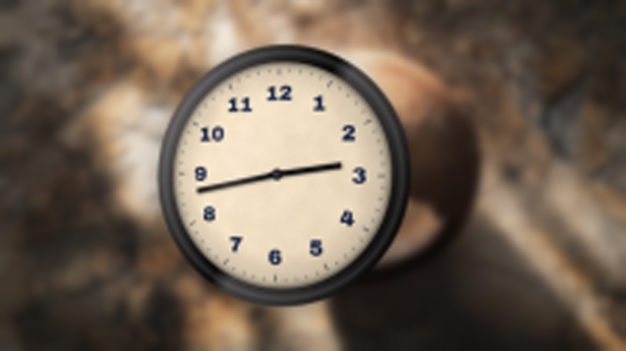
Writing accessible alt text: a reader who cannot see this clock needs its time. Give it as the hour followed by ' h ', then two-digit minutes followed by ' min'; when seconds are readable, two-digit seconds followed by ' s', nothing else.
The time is 2 h 43 min
